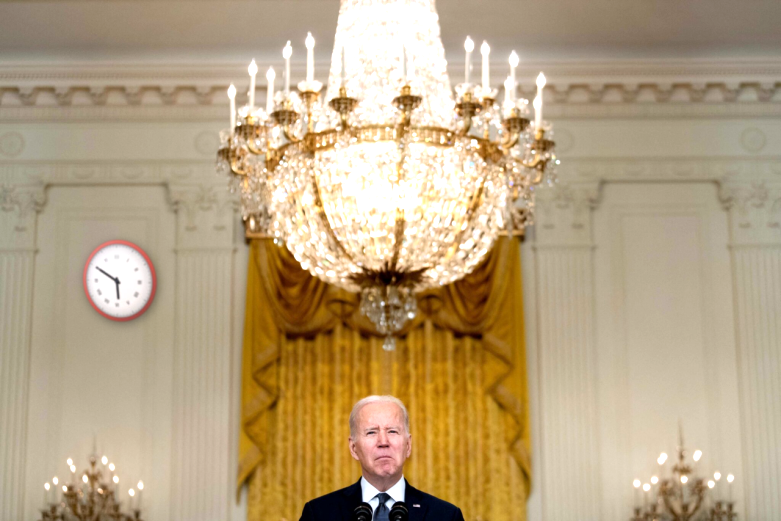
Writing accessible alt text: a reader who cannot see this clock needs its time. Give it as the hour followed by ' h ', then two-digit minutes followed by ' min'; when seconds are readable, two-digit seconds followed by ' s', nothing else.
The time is 5 h 50 min
